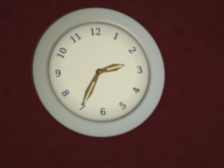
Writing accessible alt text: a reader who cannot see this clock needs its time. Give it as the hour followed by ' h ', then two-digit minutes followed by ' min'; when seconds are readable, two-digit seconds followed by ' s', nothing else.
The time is 2 h 35 min
